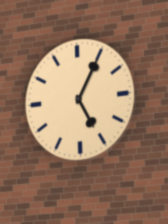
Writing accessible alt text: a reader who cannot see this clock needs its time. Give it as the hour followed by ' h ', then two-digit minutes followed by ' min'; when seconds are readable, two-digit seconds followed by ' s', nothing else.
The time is 5 h 05 min
